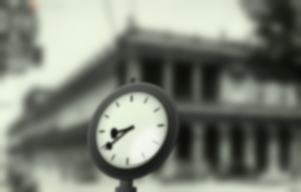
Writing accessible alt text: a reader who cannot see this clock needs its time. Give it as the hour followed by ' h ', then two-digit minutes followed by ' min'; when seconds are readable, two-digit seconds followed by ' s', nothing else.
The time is 8 h 39 min
